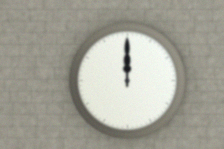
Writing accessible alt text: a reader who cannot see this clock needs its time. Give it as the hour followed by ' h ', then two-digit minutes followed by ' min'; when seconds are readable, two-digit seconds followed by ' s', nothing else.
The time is 12 h 00 min
